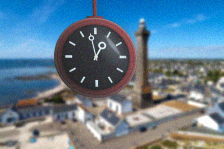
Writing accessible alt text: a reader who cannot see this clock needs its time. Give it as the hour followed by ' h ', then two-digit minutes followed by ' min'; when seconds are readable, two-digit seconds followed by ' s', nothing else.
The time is 12 h 58 min
